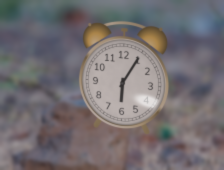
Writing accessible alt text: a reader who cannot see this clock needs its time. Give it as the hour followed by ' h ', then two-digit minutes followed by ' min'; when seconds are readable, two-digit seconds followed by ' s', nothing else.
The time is 6 h 05 min
